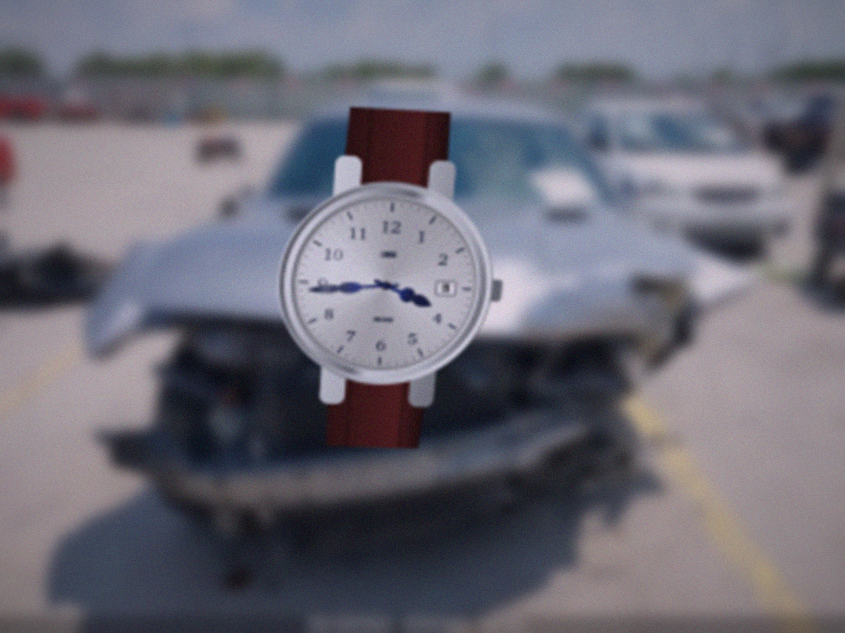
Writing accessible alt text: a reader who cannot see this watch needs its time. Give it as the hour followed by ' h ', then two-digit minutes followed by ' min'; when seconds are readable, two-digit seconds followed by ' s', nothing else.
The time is 3 h 44 min
